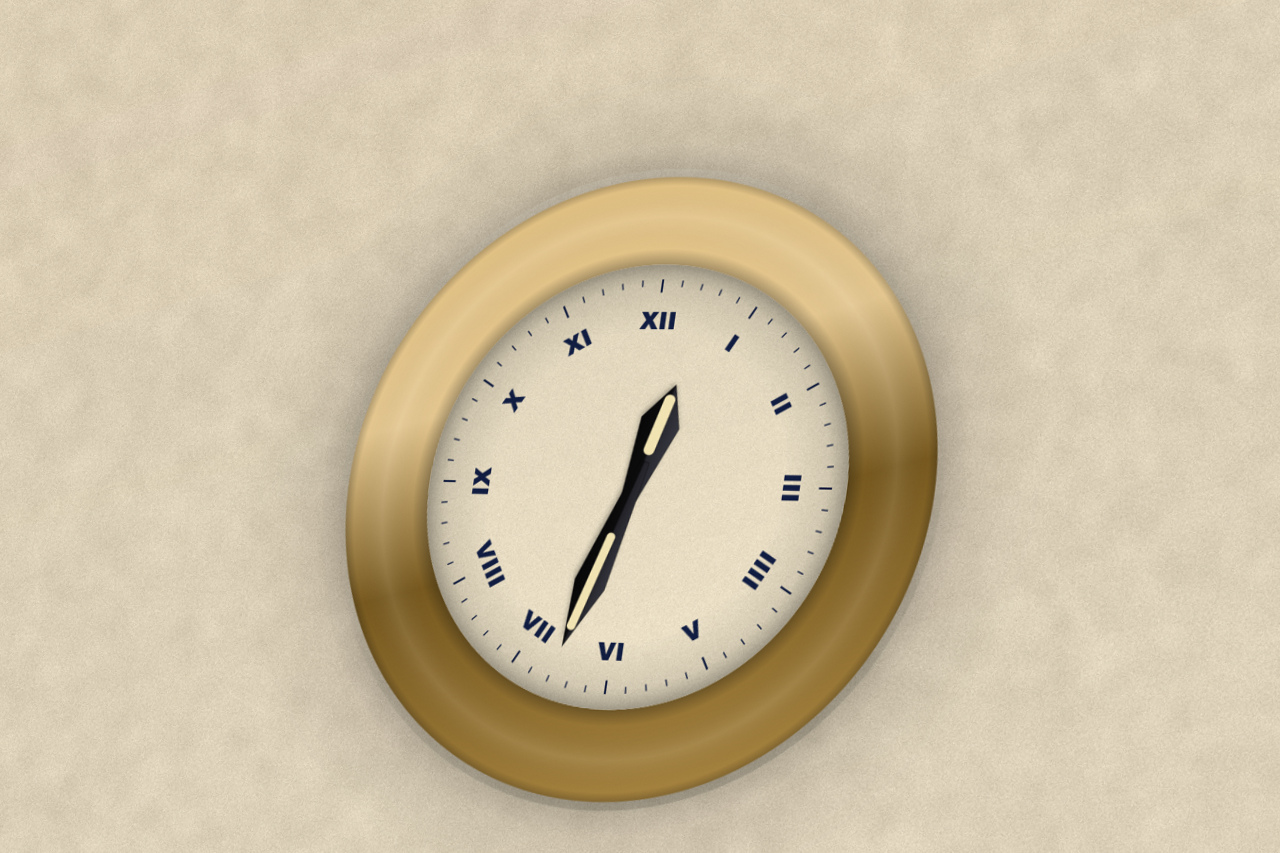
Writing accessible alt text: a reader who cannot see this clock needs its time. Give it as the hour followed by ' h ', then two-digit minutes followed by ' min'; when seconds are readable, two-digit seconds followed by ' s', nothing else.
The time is 12 h 33 min
